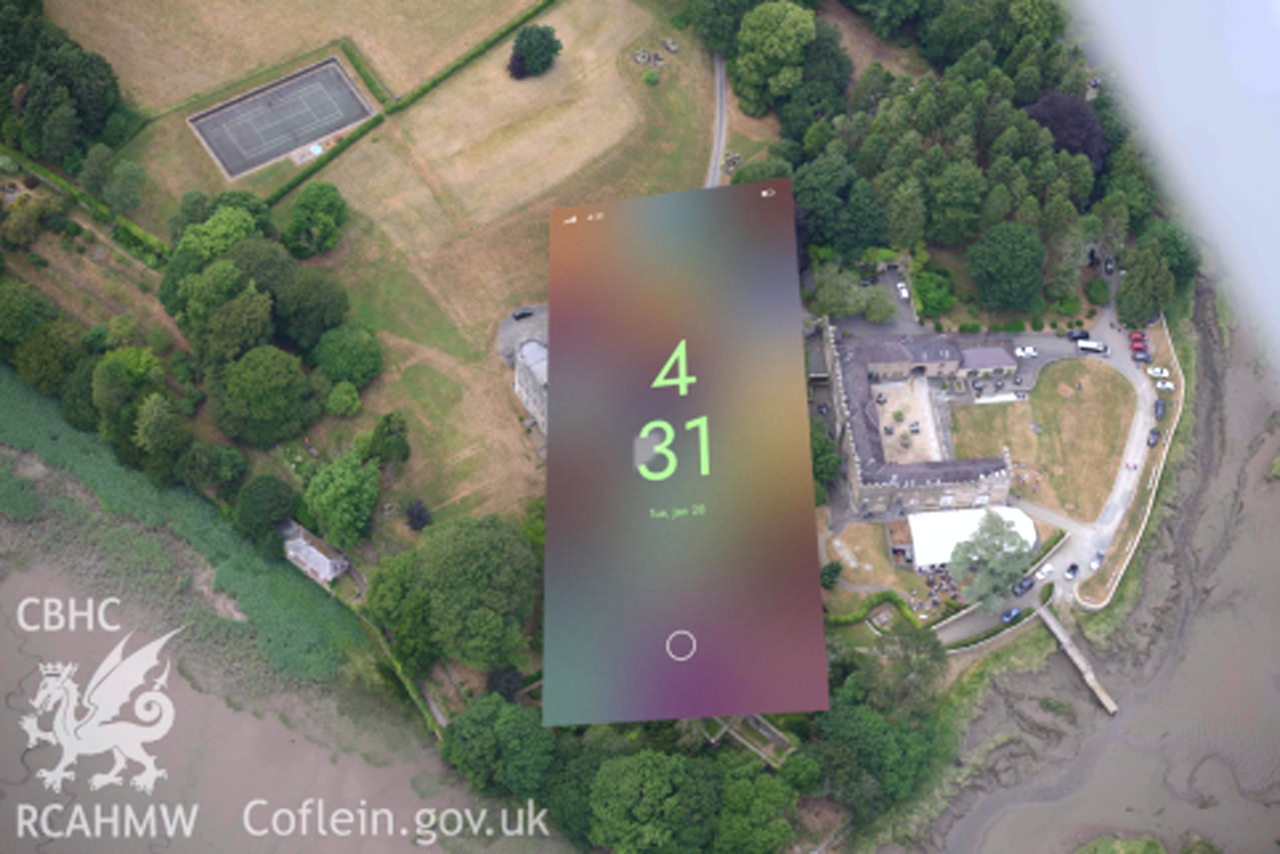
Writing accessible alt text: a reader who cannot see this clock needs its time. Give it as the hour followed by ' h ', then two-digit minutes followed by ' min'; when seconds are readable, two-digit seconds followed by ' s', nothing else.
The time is 4 h 31 min
